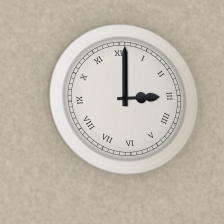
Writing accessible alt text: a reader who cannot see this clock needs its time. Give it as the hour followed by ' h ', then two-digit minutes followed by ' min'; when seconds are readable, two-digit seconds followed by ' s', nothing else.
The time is 3 h 01 min
